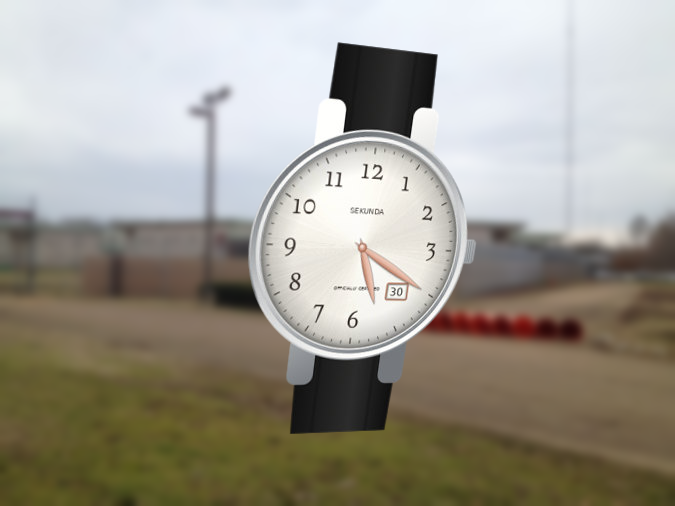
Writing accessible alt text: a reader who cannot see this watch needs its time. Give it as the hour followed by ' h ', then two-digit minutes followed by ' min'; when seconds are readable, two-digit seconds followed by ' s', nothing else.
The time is 5 h 20 min
